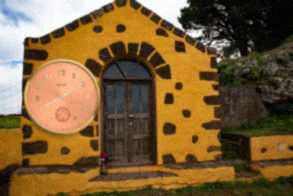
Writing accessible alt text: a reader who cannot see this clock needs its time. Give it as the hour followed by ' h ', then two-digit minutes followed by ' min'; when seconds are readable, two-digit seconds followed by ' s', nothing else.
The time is 8 h 10 min
